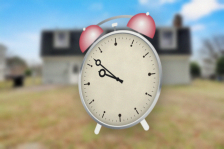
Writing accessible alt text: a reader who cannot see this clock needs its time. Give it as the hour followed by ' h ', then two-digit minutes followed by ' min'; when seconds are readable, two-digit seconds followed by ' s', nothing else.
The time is 9 h 52 min
